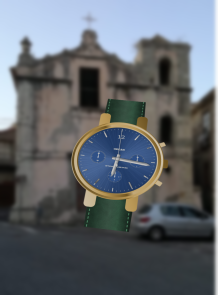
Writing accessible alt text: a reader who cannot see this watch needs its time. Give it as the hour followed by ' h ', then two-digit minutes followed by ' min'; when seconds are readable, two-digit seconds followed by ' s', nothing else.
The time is 6 h 16 min
